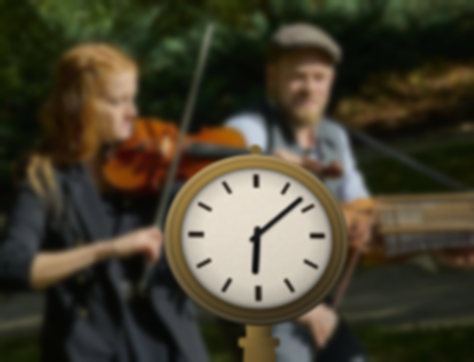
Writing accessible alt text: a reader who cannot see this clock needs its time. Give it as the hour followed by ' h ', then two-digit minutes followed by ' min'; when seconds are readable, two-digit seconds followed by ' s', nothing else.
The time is 6 h 08 min
